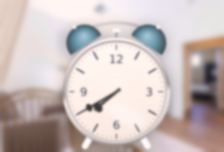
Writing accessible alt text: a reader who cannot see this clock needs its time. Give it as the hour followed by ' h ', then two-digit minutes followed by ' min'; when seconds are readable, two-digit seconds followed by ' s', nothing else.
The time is 7 h 40 min
